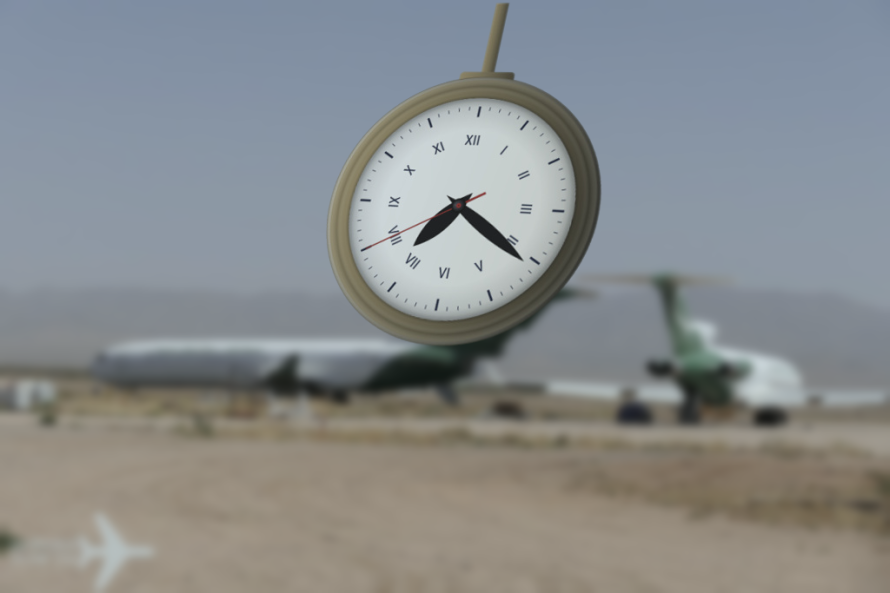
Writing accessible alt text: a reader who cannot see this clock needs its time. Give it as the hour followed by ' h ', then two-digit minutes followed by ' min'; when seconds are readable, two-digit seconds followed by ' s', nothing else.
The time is 7 h 20 min 40 s
